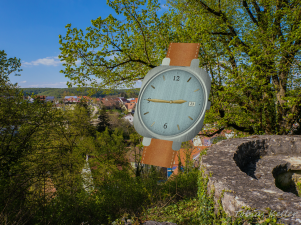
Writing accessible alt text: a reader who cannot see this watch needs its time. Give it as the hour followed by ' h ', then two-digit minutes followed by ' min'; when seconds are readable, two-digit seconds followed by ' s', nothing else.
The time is 2 h 45 min
